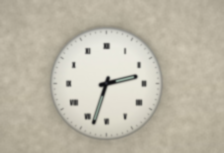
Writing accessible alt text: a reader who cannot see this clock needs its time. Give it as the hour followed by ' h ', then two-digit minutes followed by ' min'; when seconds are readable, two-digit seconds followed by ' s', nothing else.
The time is 2 h 33 min
